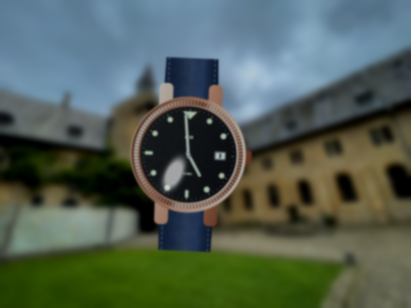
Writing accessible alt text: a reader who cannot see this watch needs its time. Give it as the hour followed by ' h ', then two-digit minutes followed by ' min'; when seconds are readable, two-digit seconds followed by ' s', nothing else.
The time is 4 h 59 min
